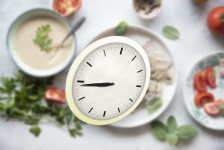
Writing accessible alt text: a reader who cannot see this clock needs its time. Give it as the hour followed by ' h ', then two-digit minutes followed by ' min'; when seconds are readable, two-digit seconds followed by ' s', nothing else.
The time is 8 h 44 min
